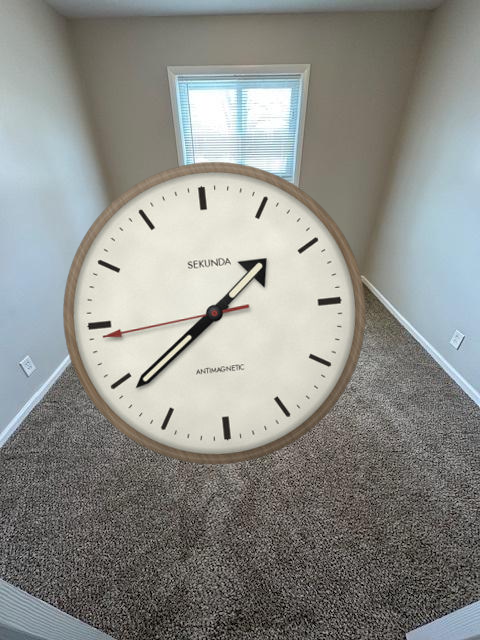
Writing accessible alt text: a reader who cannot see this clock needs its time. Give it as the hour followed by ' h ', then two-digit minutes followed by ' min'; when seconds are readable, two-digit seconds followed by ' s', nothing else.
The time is 1 h 38 min 44 s
